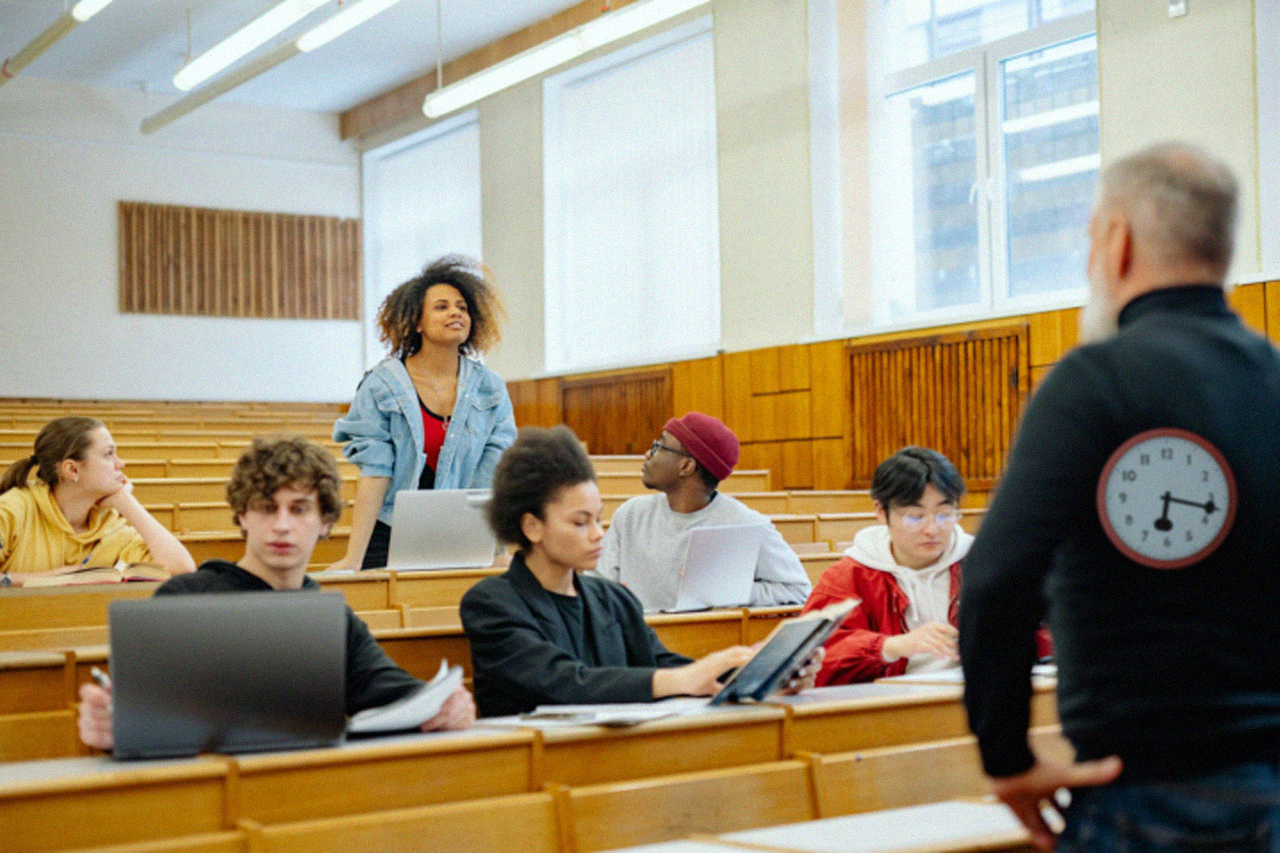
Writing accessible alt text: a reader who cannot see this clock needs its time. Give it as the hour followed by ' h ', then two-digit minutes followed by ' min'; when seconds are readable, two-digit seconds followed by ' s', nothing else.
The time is 6 h 17 min
